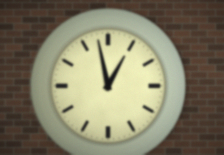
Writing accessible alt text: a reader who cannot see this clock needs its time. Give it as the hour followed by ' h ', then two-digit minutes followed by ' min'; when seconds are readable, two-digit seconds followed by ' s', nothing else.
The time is 12 h 58 min
